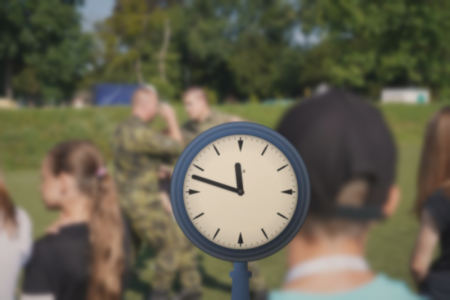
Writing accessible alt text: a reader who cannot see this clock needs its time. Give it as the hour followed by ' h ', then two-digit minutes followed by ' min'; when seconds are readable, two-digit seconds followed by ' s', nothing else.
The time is 11 h 48 min
